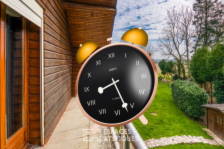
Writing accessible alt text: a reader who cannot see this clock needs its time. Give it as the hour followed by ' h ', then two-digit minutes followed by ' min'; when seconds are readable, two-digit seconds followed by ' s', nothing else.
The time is 8 h 27 min
